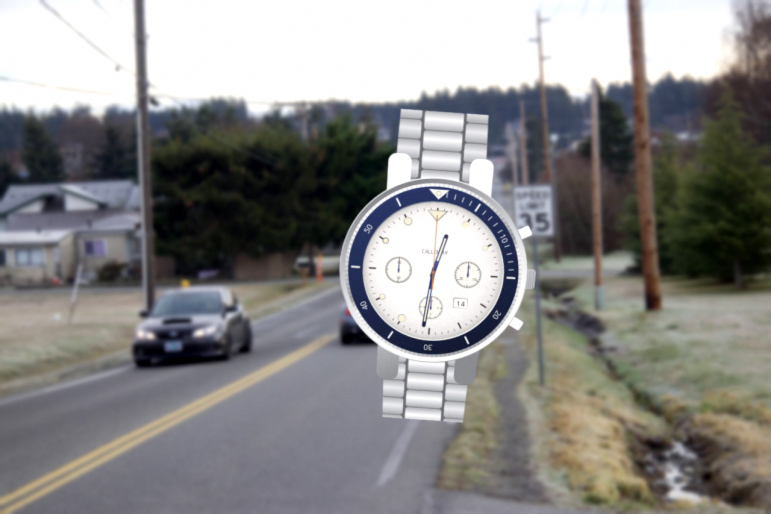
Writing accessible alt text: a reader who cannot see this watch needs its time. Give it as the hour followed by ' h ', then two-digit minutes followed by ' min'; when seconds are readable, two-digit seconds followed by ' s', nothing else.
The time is 12 h 31 min
